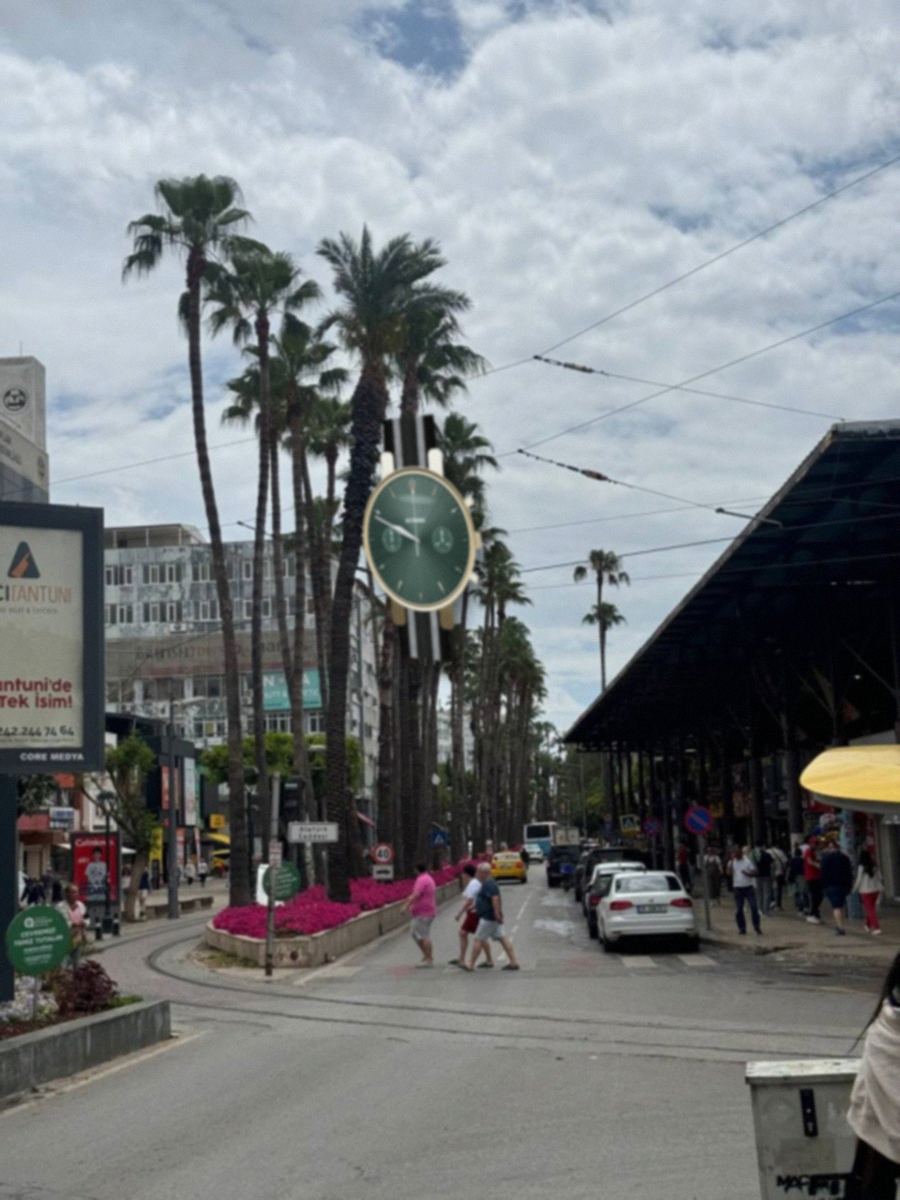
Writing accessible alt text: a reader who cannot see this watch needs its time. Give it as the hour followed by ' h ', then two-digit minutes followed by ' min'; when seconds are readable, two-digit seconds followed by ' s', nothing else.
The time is 9 h 49 min
